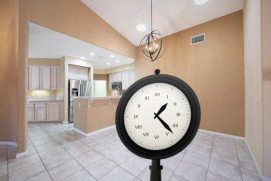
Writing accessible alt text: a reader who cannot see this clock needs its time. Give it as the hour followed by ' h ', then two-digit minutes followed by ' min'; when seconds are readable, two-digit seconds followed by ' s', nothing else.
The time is 1 h 23 min
